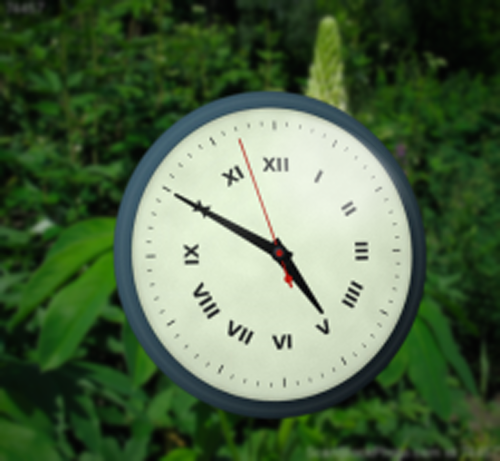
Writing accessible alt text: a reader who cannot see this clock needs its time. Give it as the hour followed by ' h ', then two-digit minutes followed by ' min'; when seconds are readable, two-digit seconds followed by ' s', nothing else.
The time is 4 h 49 min 57 s
